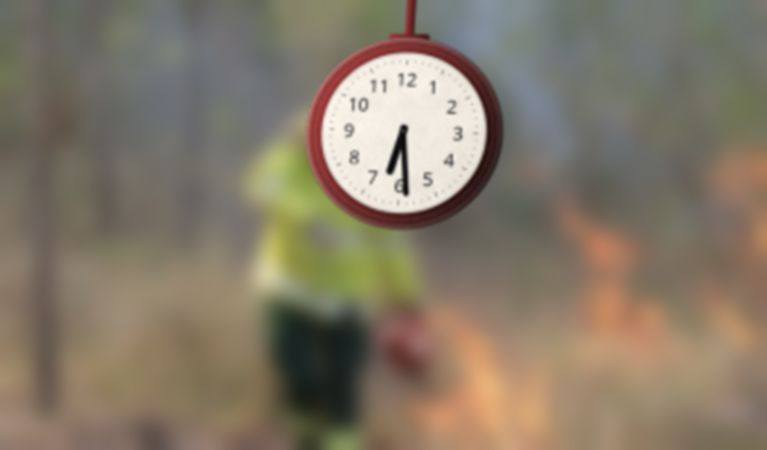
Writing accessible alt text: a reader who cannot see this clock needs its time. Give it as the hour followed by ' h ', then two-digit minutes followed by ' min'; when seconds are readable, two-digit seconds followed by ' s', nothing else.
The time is 6 h 29 min
